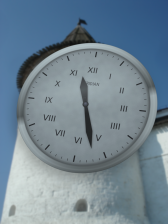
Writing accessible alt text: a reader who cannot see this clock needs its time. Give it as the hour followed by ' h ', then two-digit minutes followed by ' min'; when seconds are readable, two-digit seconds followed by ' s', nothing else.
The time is 11 h 27 min
